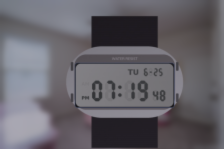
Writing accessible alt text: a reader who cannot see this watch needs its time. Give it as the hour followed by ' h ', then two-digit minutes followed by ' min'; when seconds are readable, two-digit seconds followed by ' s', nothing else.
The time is 7 h 19 min 48 s
